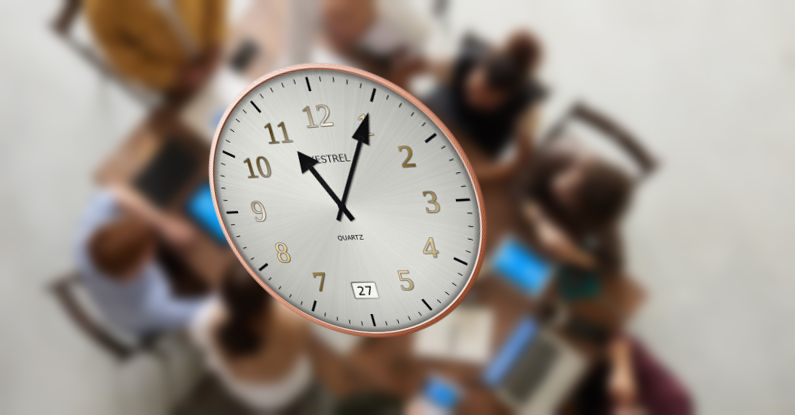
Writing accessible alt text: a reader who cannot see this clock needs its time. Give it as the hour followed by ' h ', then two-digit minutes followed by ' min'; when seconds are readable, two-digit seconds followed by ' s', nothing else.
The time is 11 h 05 min
